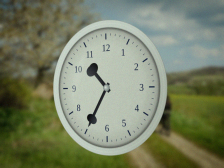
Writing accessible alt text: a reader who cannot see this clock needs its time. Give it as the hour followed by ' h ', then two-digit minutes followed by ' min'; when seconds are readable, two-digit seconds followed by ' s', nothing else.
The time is 10 h 35 min
